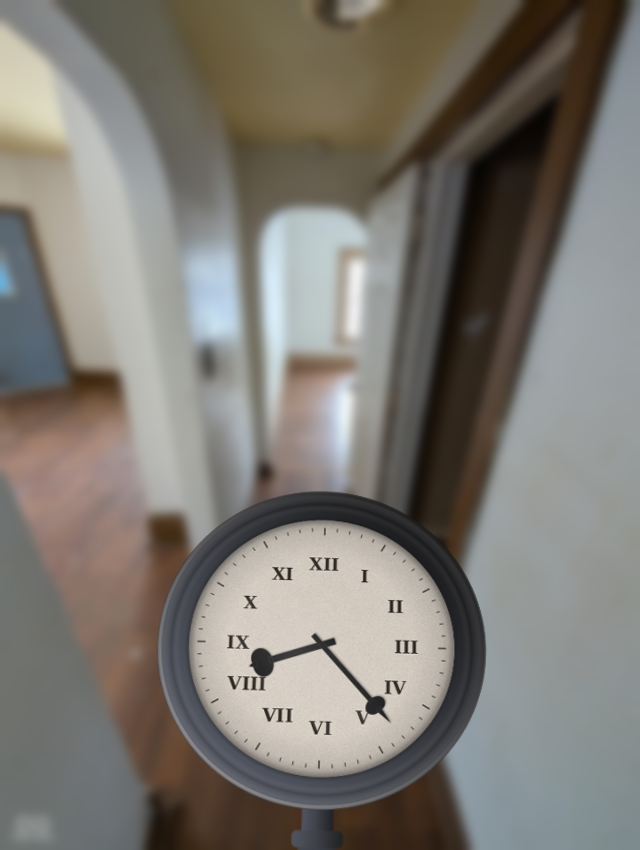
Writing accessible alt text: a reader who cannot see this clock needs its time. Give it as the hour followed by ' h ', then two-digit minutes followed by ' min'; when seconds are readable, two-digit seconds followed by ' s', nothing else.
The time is 8 h 23 min
